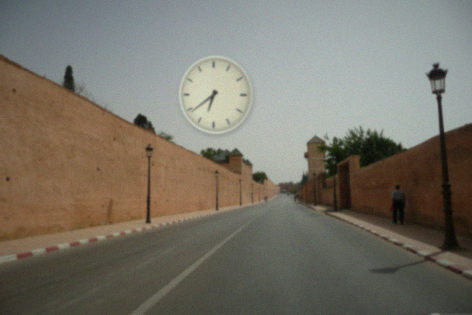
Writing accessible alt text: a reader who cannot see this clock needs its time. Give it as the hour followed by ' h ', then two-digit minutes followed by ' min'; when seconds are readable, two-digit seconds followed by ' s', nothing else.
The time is 6 h 39 min
